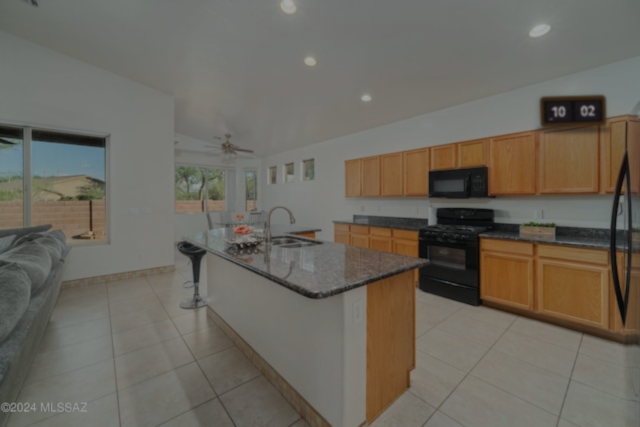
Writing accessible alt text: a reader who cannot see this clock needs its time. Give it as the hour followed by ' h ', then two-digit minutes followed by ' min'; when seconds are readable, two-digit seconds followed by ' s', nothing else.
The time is 10 h 02 min
